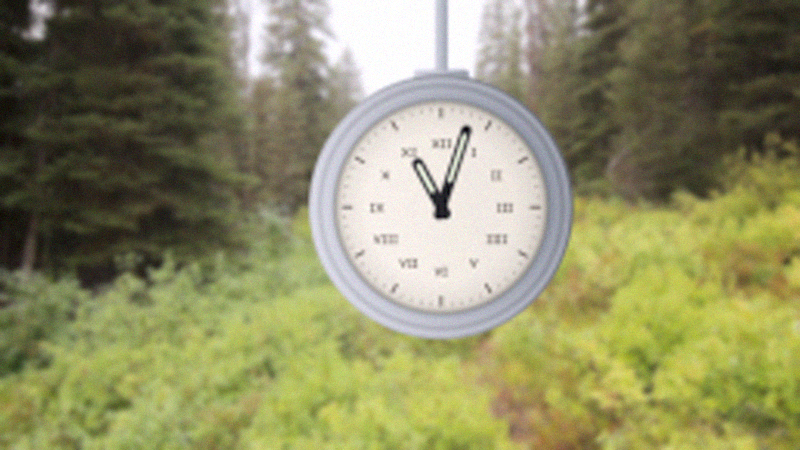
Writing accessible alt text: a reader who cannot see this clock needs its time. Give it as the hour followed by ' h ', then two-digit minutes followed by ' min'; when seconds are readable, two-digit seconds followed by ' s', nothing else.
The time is 11 h 03 min
